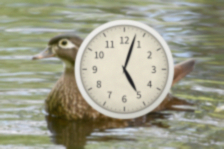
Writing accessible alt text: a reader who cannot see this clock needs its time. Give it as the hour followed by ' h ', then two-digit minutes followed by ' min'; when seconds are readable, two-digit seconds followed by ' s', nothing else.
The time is 5 h 03 min
